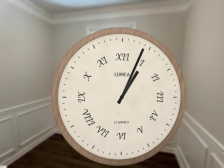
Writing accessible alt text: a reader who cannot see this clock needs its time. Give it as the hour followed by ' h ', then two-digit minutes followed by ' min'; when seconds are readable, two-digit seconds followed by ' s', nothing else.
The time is 1 h 04 min
